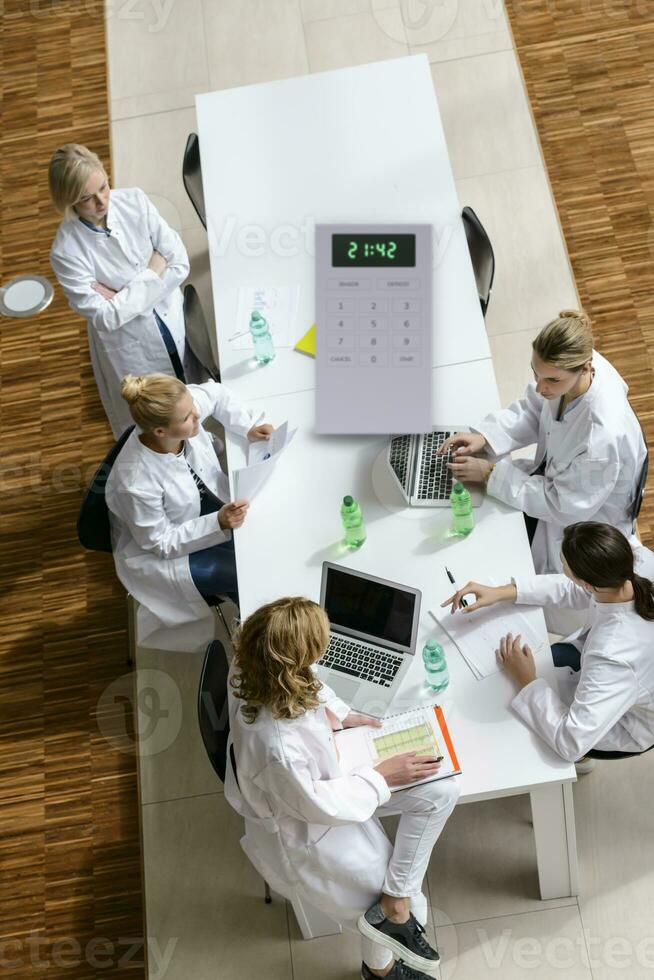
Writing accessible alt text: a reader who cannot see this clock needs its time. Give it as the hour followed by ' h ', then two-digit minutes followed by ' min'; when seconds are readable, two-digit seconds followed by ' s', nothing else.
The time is 21 h 42 min
